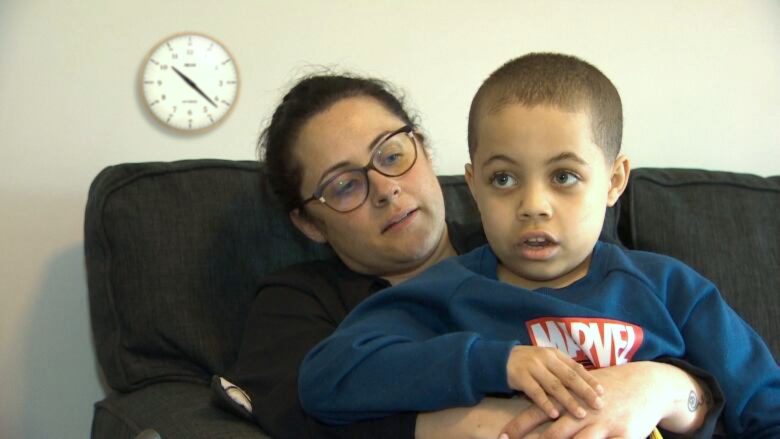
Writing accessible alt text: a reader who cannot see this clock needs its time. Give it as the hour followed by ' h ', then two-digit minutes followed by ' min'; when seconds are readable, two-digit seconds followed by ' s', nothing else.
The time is 10 h 22 min
